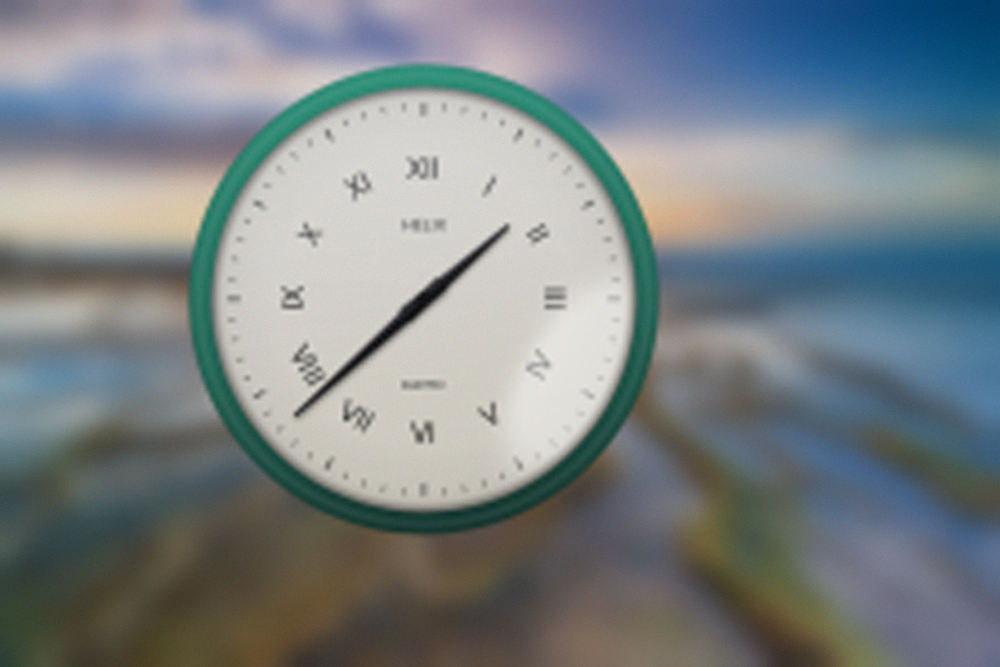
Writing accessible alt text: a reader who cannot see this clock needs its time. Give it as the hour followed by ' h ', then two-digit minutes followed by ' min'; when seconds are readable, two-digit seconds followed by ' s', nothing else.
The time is 1 h 38 min
